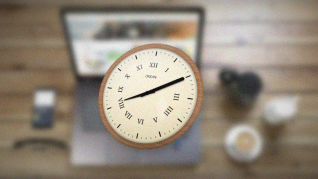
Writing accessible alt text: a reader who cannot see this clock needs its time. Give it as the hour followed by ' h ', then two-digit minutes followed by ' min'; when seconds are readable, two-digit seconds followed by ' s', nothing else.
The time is 8 h 10 min
